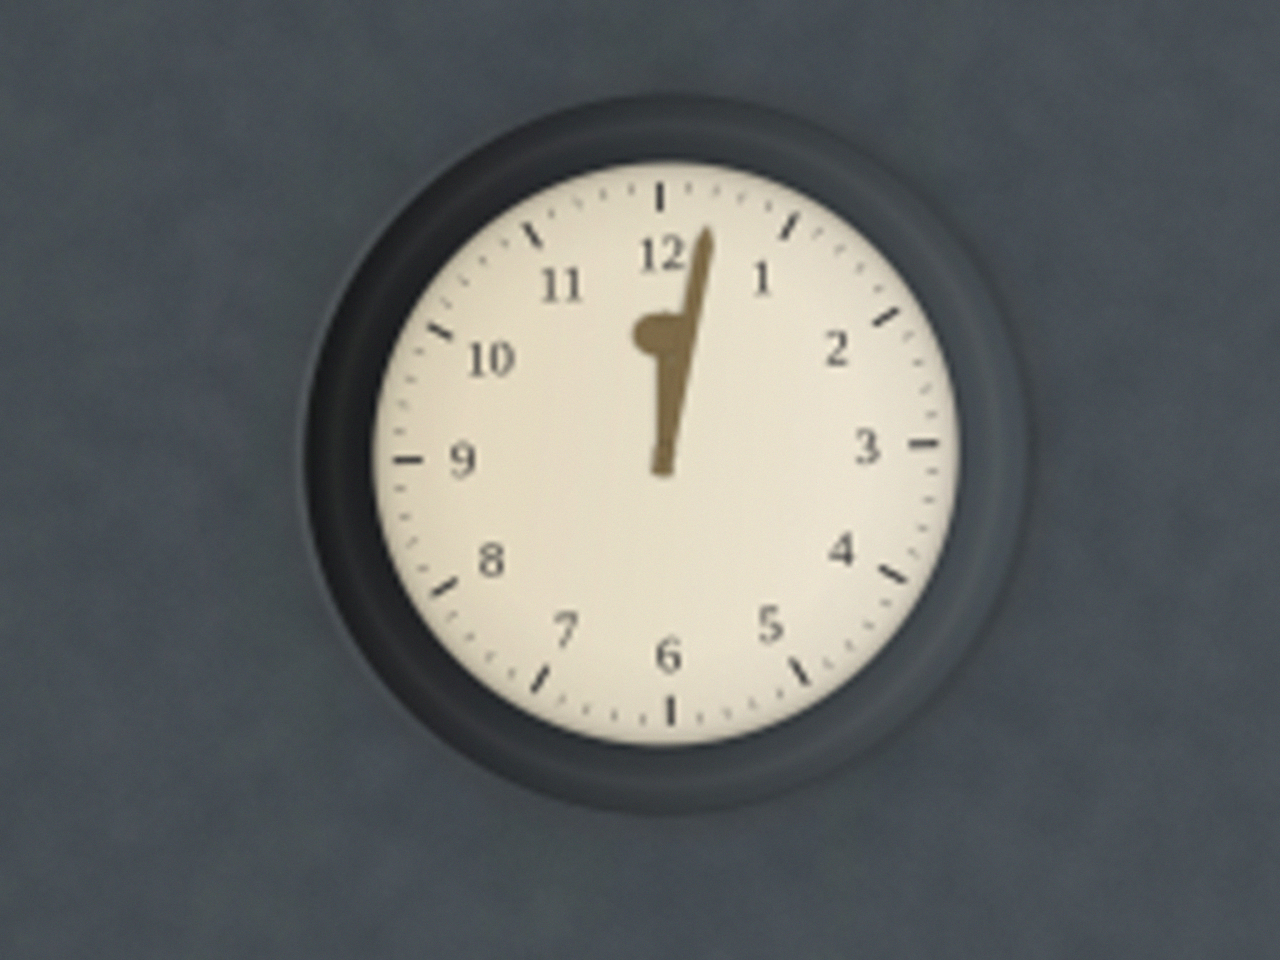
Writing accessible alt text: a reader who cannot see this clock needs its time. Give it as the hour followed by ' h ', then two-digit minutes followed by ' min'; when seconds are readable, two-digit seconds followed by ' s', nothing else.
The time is 12 h 02 min
